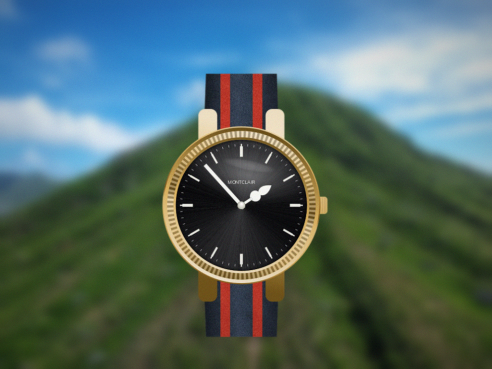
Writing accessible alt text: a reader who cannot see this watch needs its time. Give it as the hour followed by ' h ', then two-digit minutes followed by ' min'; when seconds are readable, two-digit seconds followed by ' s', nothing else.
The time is 1 h 53 min
